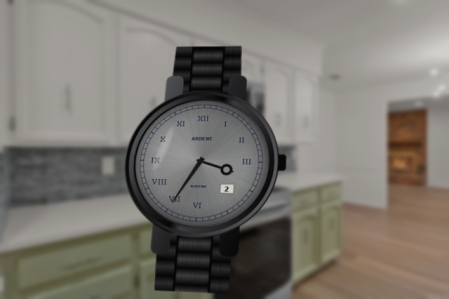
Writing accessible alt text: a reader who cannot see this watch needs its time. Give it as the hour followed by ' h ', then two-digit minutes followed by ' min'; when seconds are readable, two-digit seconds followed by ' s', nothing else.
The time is 3 h 35 min
